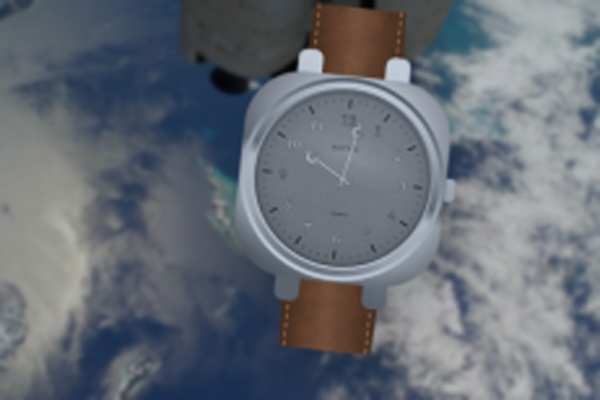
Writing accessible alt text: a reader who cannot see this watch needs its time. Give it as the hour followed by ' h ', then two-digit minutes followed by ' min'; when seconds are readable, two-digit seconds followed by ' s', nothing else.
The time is 10 h 02 min
